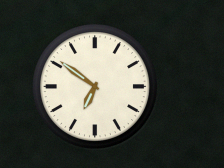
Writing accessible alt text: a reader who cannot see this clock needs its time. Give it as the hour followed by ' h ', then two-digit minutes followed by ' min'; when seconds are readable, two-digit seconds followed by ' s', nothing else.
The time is 6 h 51 min
